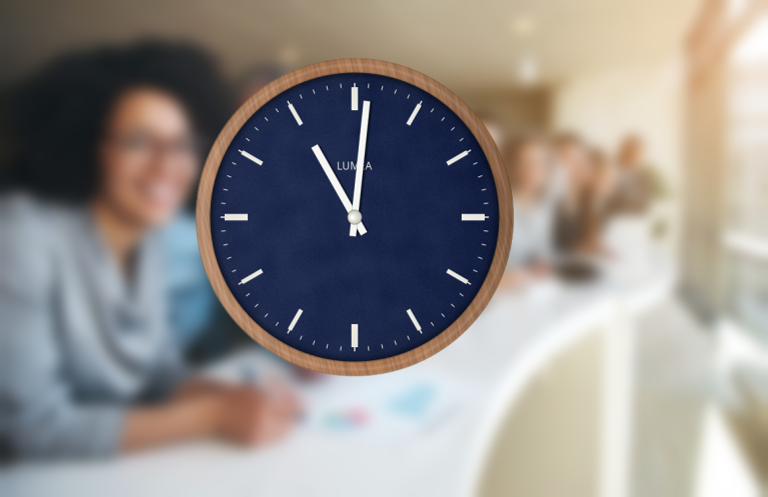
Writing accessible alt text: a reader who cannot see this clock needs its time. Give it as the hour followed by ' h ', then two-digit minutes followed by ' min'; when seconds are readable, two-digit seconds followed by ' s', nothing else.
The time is 11 h 01 min
